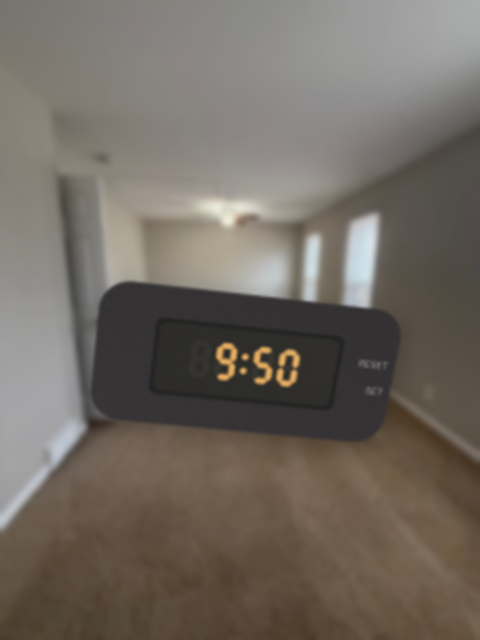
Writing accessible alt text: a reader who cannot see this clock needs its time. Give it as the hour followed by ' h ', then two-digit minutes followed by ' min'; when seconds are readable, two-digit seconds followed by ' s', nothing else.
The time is 9 h 50 min
